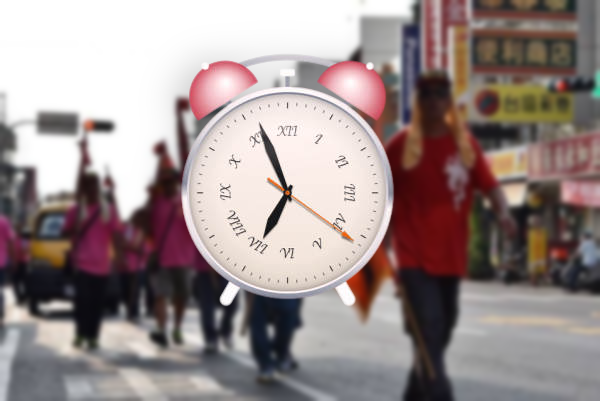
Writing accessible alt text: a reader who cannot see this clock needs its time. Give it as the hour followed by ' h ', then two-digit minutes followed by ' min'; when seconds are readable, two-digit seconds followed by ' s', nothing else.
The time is 6 h 56 min 21 s
